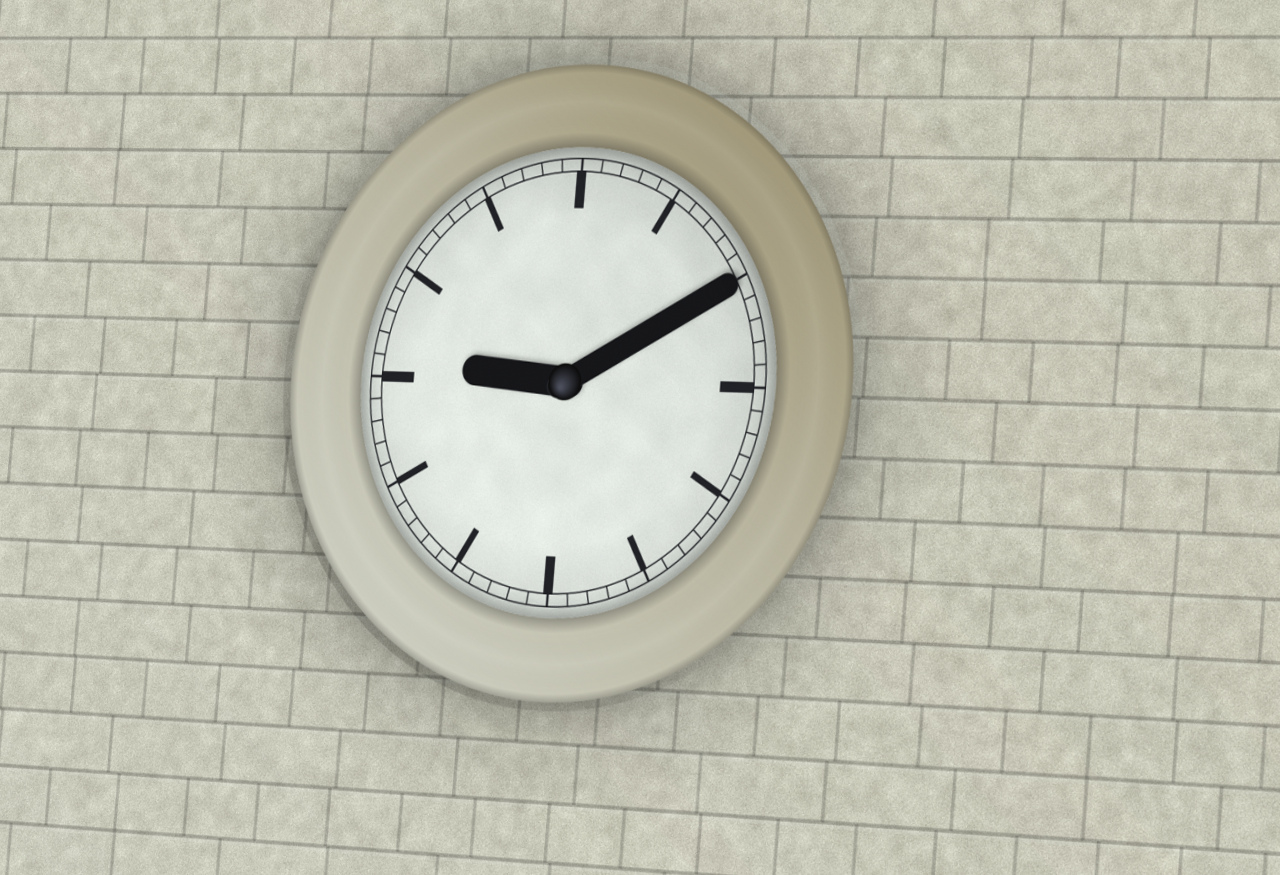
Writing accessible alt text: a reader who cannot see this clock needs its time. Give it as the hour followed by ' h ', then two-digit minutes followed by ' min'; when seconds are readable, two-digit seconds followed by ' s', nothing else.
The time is 9 h 10 min
